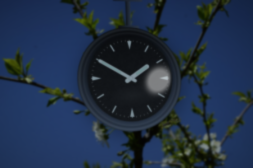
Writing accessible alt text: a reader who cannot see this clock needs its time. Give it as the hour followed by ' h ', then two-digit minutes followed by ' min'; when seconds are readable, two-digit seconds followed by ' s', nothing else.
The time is 1 h 50 min
